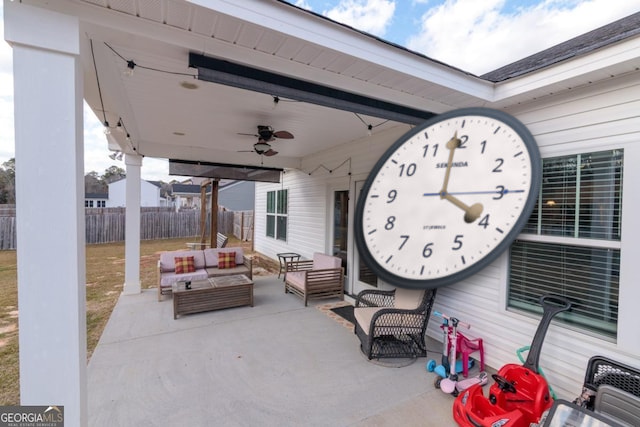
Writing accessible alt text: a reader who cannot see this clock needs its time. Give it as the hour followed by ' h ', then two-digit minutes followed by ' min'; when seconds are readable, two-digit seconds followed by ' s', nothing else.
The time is 3 h 59 min 15 s
